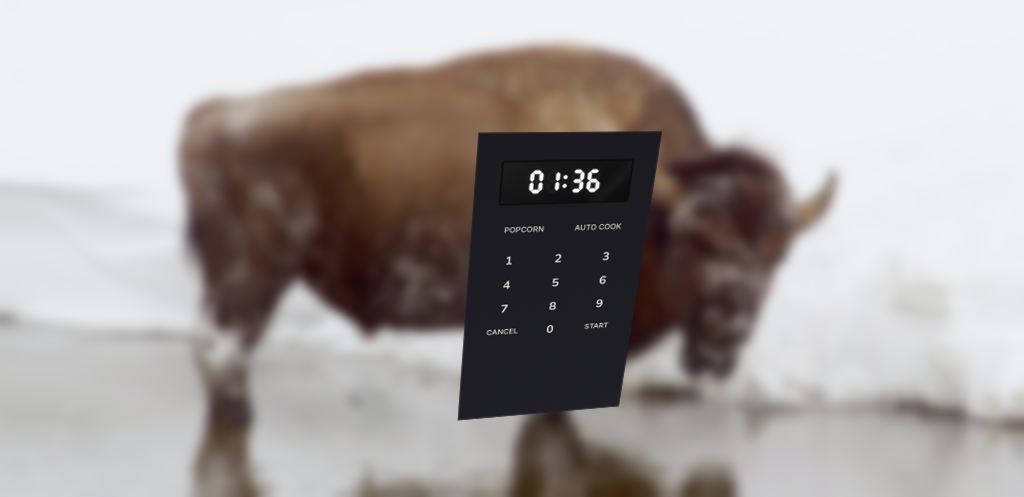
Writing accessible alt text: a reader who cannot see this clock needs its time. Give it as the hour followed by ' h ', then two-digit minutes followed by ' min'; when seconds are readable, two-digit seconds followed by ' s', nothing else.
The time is 1 h 36 min
